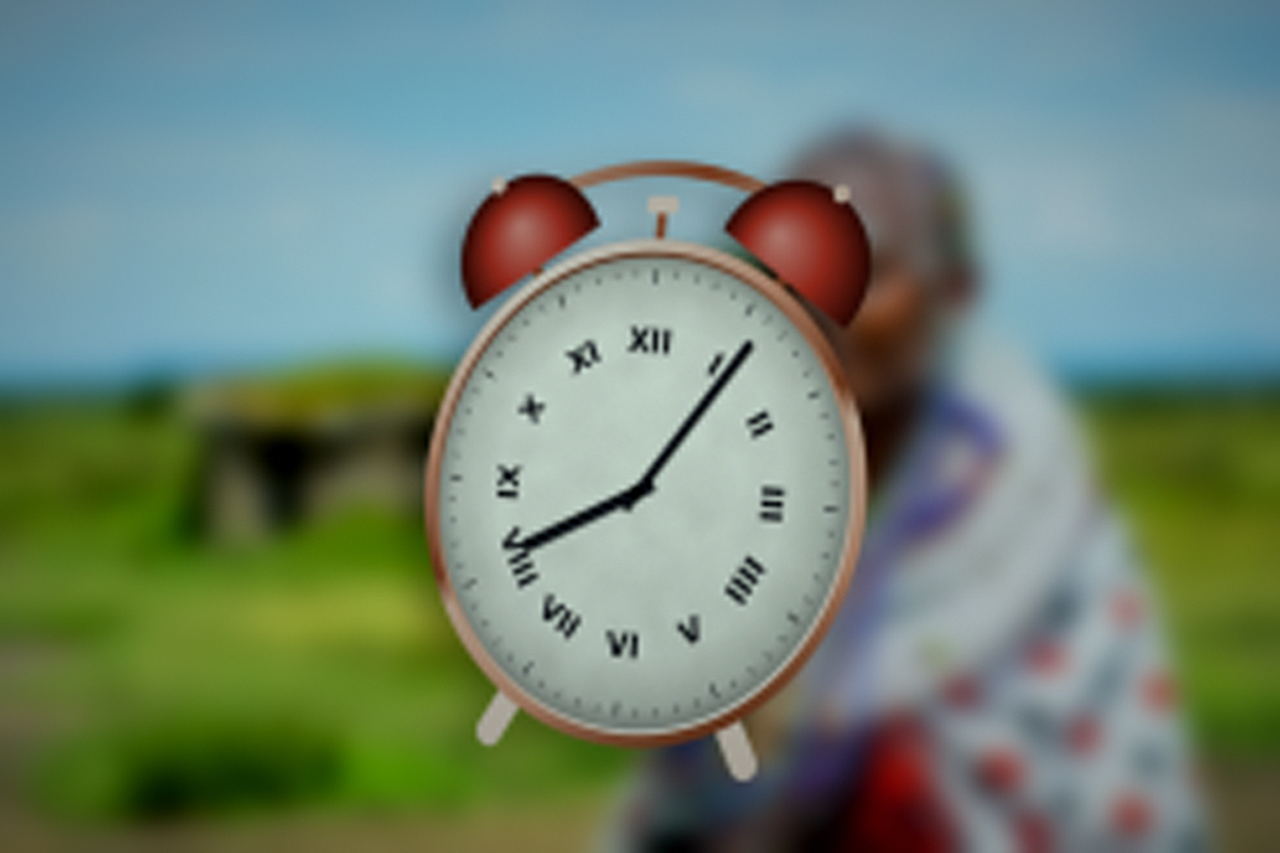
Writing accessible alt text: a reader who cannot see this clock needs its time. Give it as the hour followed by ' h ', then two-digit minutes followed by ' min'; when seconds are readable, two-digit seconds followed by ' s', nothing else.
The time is 8 h 06 min
